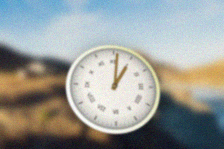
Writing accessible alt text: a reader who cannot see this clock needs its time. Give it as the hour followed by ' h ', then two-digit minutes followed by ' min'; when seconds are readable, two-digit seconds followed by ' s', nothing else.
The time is 1 h 01 min
